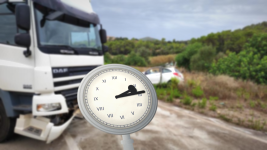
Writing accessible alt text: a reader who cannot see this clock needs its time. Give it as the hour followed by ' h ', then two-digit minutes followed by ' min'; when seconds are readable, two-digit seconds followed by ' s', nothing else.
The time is 2 h 14 min
